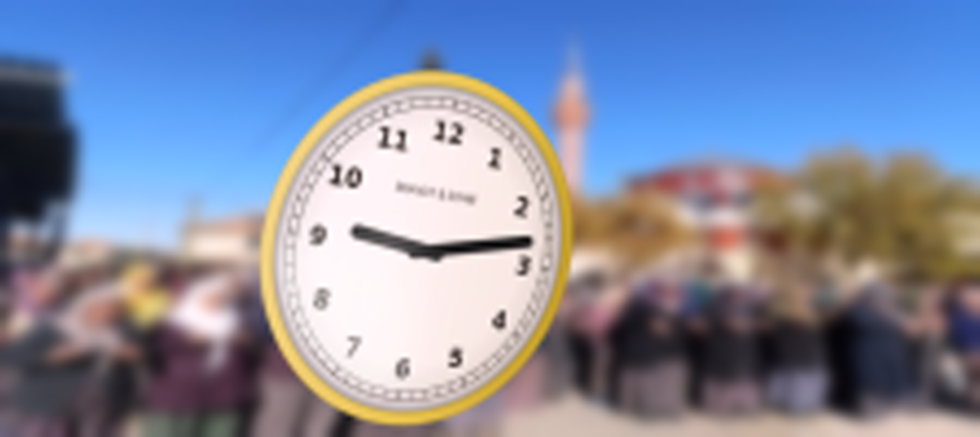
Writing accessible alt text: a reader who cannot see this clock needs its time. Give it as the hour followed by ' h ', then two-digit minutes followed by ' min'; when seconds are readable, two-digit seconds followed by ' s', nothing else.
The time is 9 h 13 min
